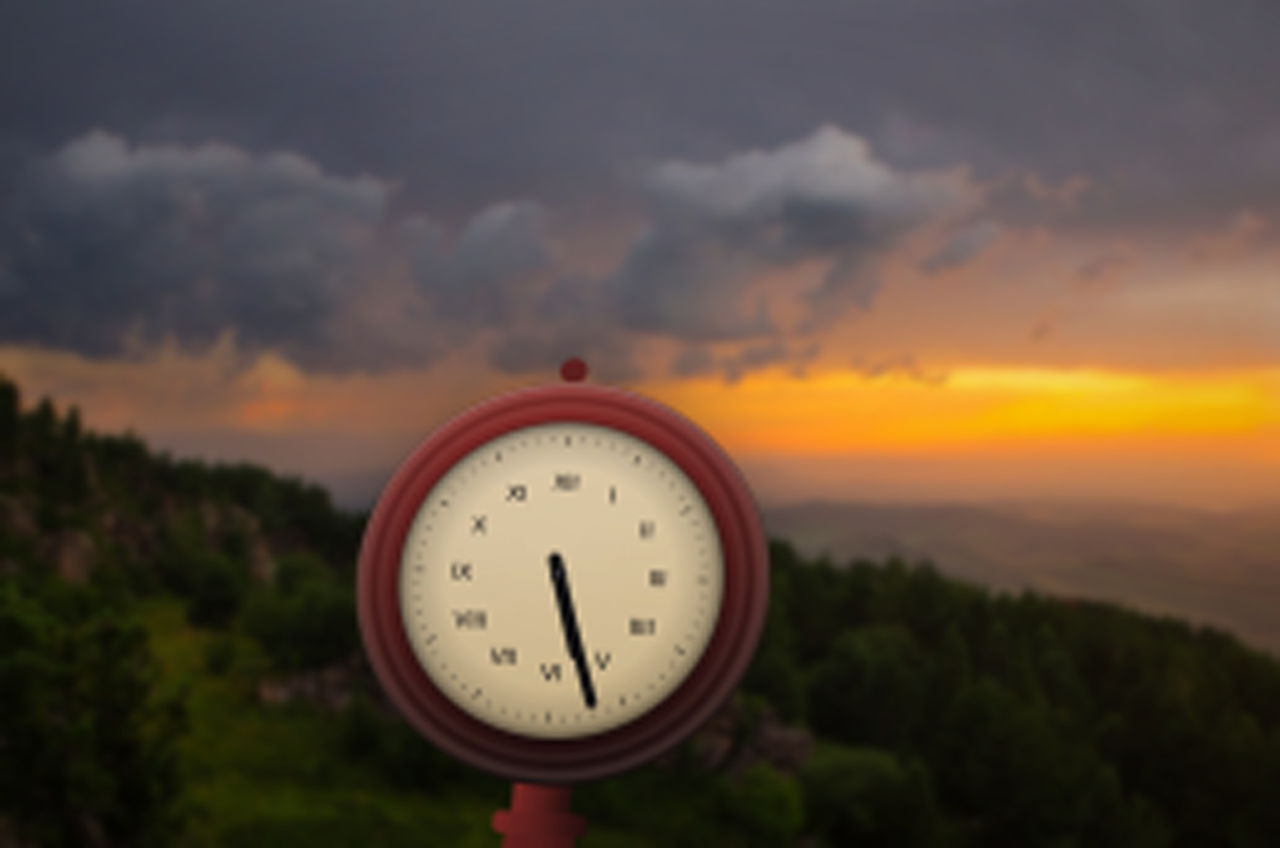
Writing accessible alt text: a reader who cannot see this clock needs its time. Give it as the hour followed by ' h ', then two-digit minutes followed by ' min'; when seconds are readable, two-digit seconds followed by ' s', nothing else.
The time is 5 h 27 min
